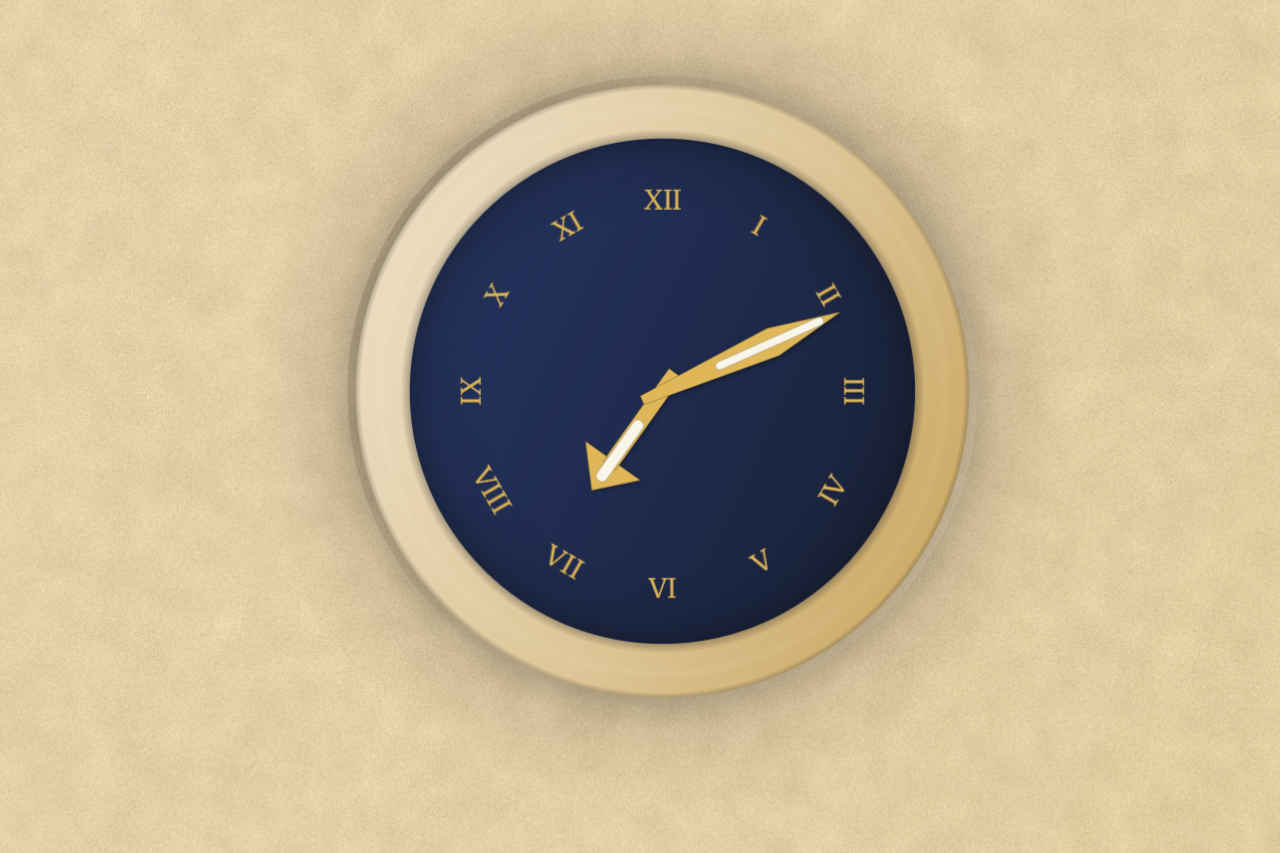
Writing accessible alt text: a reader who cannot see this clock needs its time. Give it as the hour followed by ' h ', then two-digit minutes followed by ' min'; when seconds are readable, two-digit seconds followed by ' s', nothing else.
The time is 7 h 11 min
